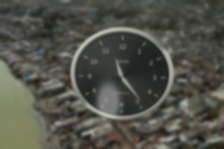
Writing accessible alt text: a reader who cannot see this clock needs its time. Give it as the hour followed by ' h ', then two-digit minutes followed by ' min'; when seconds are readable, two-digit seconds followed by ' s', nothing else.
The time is 11 h 24 min
